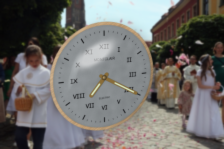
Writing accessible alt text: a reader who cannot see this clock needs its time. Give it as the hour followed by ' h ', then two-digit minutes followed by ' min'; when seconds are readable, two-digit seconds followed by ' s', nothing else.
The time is 7 h 20 min
